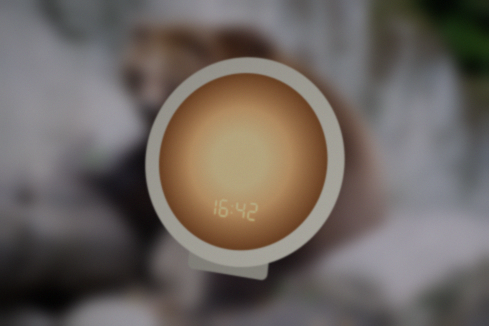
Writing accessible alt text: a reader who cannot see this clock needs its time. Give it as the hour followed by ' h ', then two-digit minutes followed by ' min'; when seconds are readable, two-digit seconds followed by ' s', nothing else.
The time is 16 h 42 min
